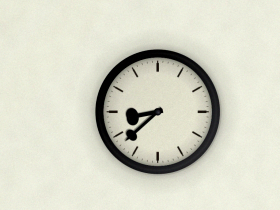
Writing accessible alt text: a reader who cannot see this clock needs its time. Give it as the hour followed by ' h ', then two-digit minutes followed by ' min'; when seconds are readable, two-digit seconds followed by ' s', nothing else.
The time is 8 h 38 min
